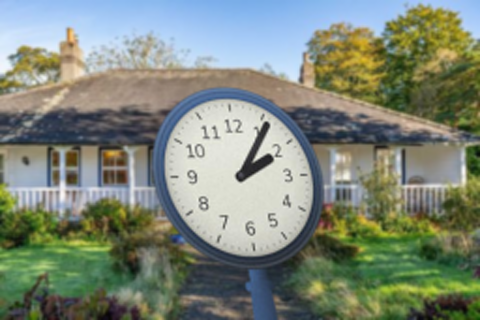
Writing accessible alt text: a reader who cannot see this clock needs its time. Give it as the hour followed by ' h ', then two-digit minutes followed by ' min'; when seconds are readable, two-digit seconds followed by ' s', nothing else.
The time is 2 h 06 min
